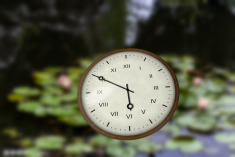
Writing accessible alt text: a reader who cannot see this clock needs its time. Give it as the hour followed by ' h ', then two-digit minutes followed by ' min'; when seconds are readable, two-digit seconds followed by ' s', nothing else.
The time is 5 h 50 min
